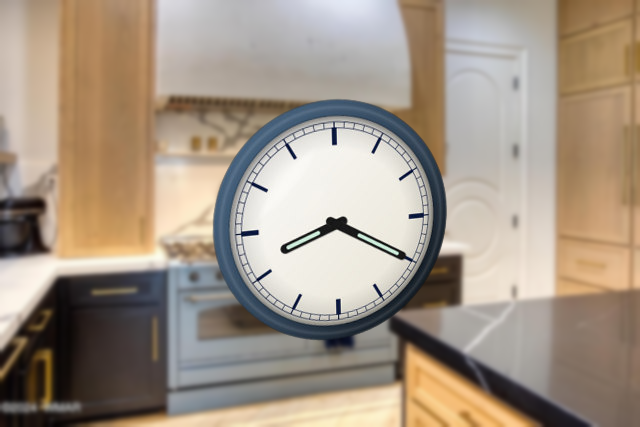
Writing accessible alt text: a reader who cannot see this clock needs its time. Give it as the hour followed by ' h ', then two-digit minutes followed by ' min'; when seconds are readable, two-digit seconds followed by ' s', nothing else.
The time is 8 h 20 min
